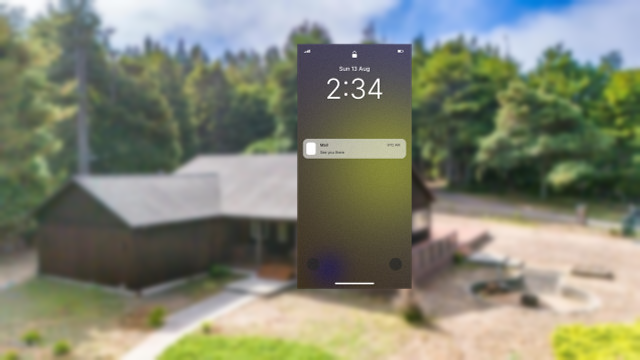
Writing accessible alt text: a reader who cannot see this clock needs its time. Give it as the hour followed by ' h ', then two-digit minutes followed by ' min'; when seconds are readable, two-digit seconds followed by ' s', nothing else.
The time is 2 h 34 min
